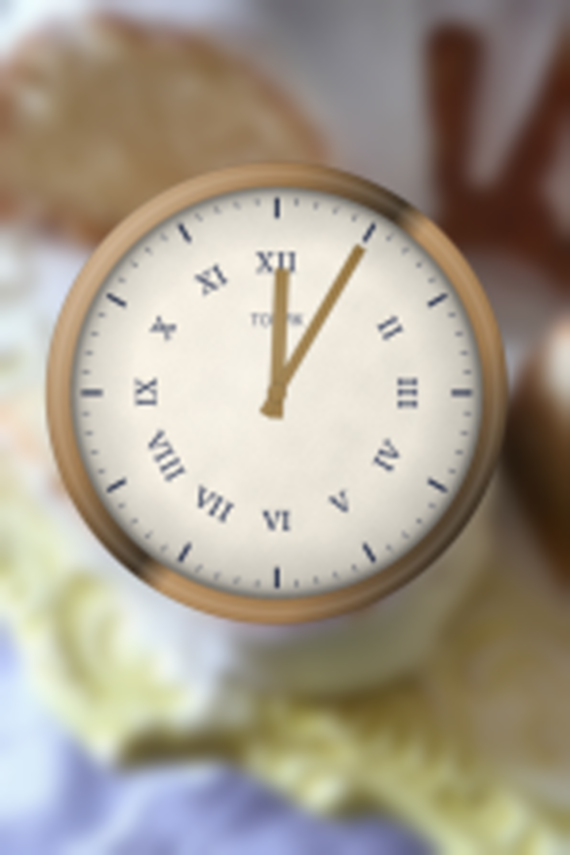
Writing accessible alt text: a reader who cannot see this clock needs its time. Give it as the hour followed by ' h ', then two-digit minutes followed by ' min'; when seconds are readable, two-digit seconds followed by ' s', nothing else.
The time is 12 h 05 min
